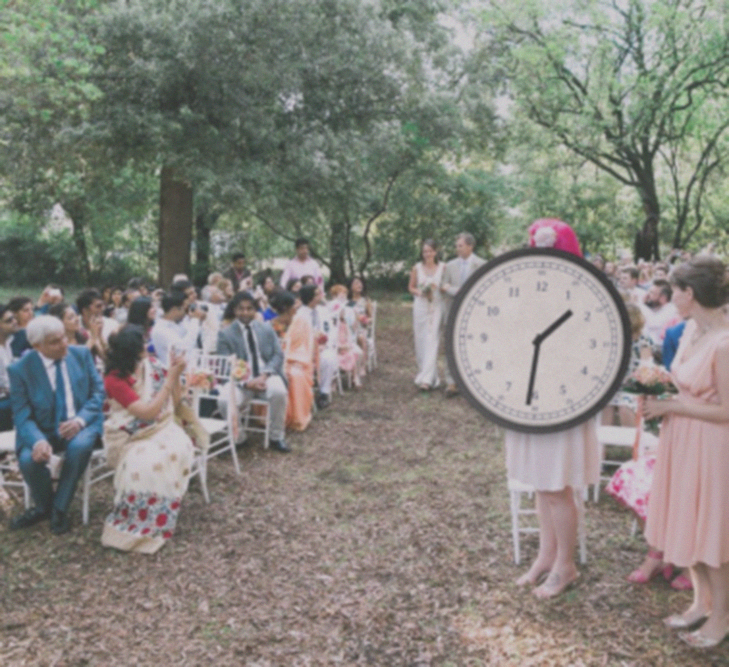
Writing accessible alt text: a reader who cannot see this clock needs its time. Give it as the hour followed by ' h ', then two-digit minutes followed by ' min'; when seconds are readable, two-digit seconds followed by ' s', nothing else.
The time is 1 h 31 min
